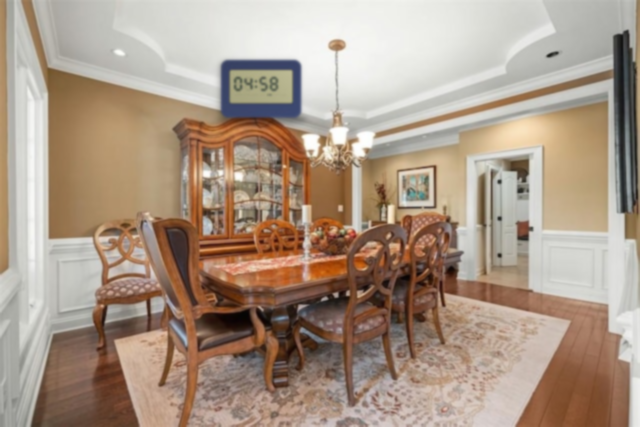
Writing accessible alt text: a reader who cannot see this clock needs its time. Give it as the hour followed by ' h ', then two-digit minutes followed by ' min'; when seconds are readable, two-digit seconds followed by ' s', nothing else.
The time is 4 h 58 min
